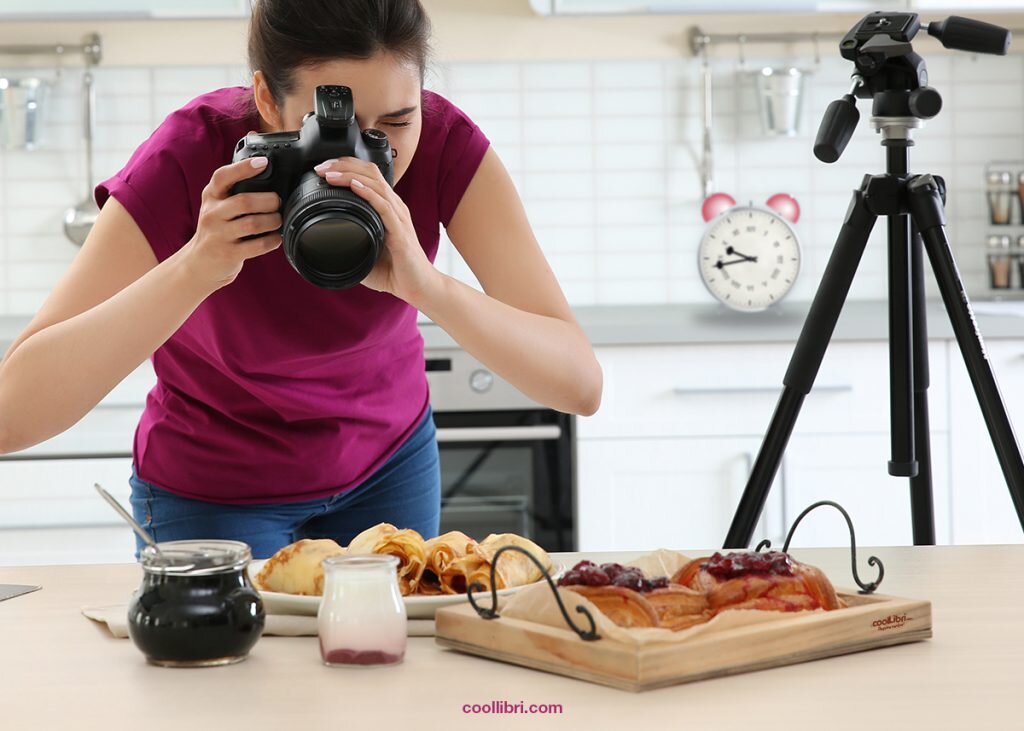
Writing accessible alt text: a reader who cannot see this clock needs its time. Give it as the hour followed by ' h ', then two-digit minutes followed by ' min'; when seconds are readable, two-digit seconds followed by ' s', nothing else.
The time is 9 h 43 min
